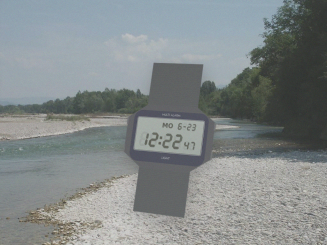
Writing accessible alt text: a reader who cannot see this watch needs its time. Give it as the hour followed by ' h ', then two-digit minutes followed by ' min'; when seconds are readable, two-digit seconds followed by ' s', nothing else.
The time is 12 h 22 min 47 s
